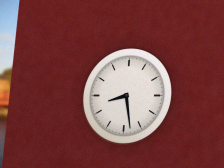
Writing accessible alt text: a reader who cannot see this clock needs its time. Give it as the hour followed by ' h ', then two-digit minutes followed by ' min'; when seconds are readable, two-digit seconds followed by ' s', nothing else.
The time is 8 h 28 min
